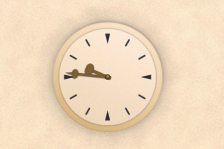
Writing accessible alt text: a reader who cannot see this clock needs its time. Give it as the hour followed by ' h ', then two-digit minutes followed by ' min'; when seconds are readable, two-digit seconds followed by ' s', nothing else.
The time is 9 h 46 min
